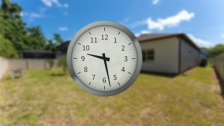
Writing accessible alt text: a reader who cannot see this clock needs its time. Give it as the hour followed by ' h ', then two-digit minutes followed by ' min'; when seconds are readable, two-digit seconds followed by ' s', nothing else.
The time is 9 h 28 min
